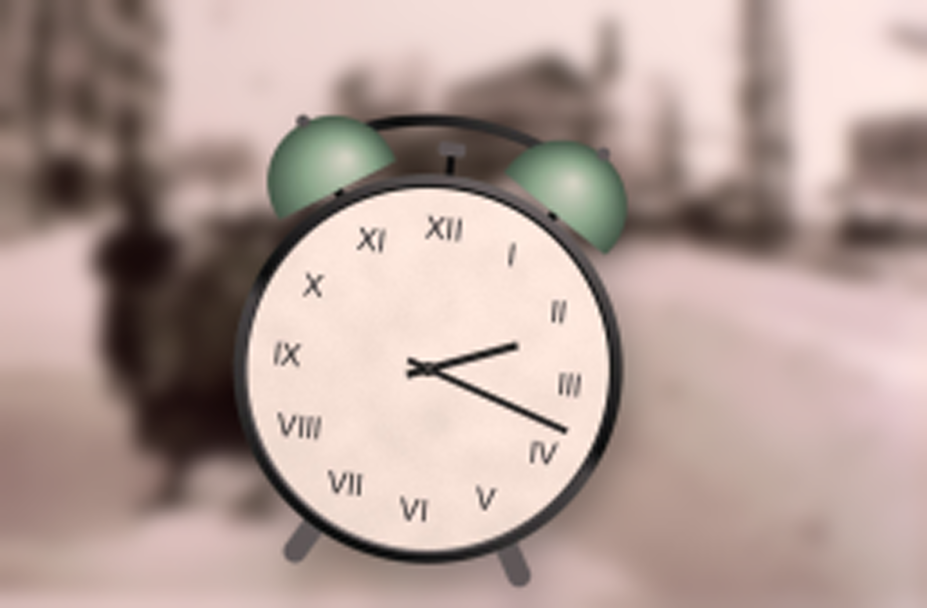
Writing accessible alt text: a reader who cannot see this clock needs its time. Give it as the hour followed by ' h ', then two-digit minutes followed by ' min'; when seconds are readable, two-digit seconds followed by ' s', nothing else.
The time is 2 h 18 min
